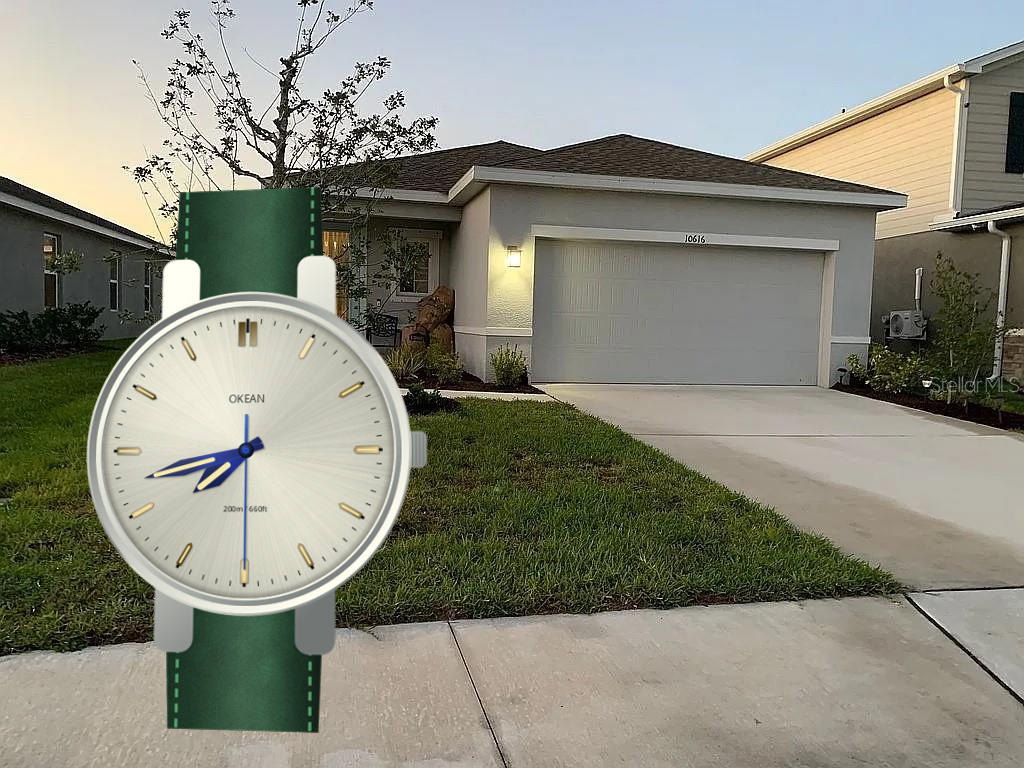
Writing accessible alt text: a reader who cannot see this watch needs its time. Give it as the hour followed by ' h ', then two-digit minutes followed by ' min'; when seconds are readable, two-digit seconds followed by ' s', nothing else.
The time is 7 h 42 min 30 s
